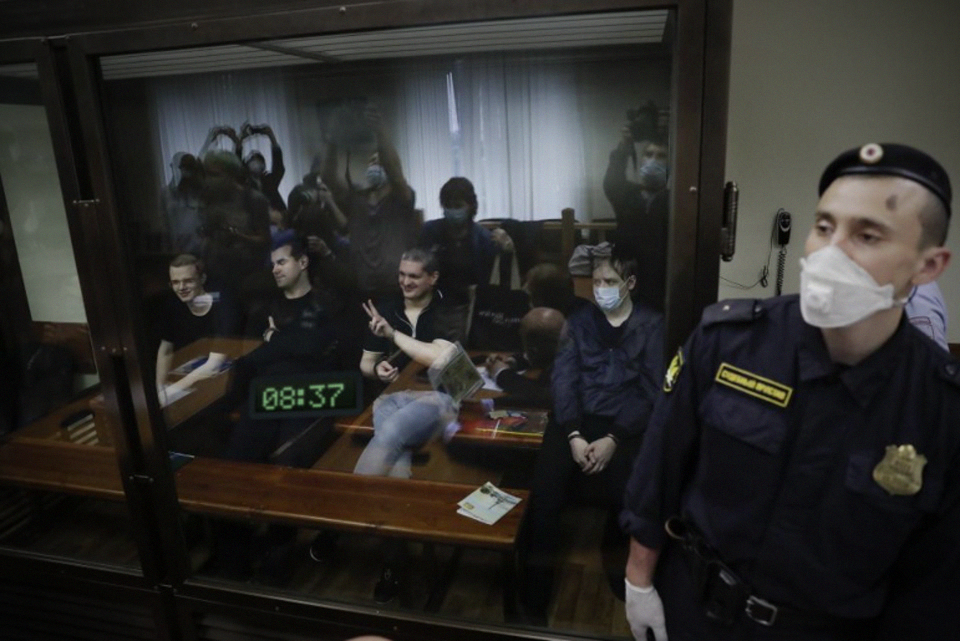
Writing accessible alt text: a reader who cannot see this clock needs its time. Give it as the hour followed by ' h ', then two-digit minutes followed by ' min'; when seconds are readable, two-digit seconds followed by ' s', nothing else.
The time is 8 h 37 min
